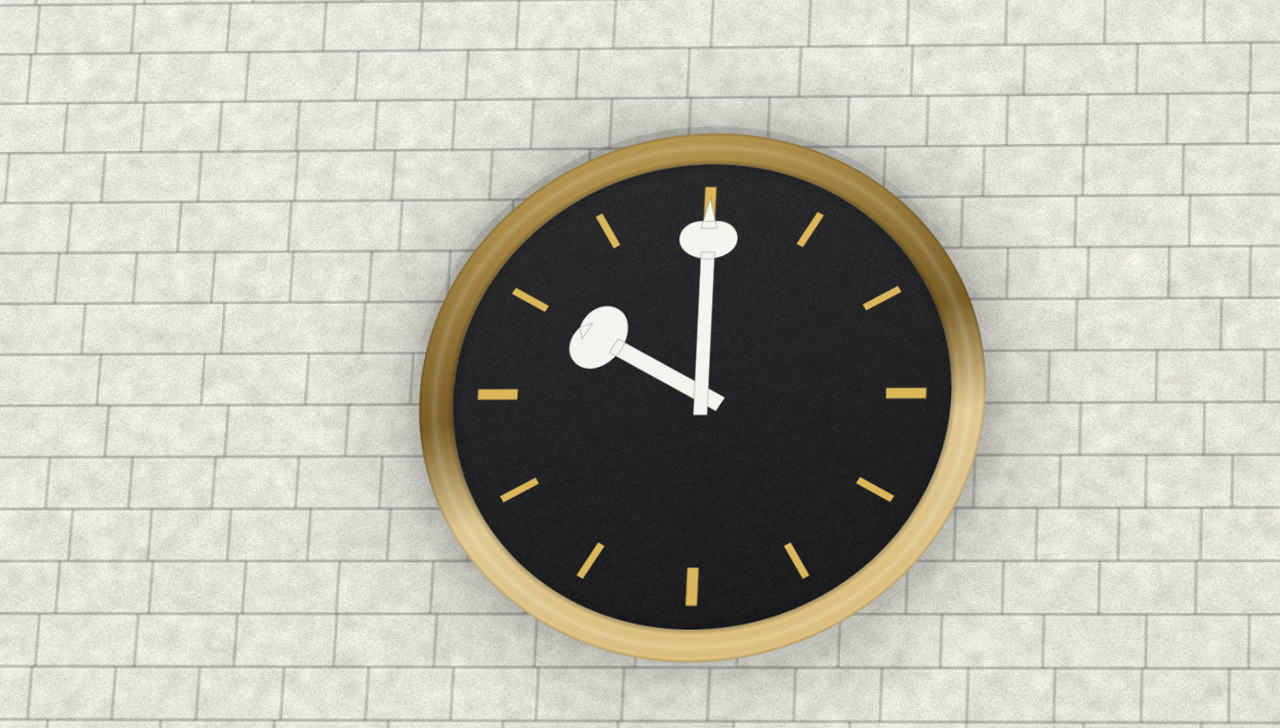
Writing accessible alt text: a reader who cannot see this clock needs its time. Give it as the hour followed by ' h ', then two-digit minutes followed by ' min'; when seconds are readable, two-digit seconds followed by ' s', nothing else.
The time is 10 h 00 min
